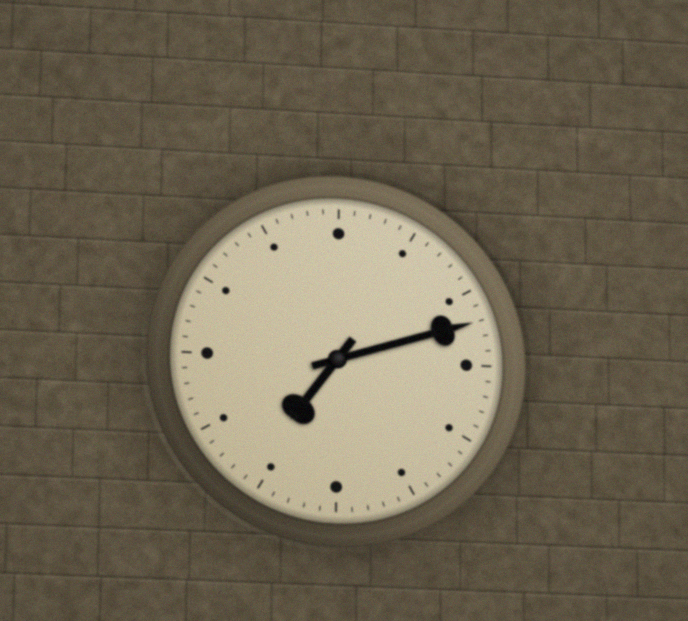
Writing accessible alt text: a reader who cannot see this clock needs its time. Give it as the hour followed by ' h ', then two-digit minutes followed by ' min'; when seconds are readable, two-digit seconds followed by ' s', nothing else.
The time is 7 h 12 min
